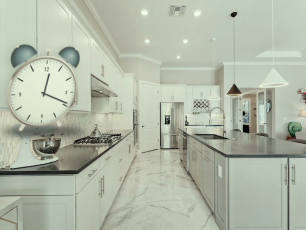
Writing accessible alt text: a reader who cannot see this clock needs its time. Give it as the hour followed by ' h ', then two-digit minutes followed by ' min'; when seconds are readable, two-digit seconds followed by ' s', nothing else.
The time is 12 h 19 min
